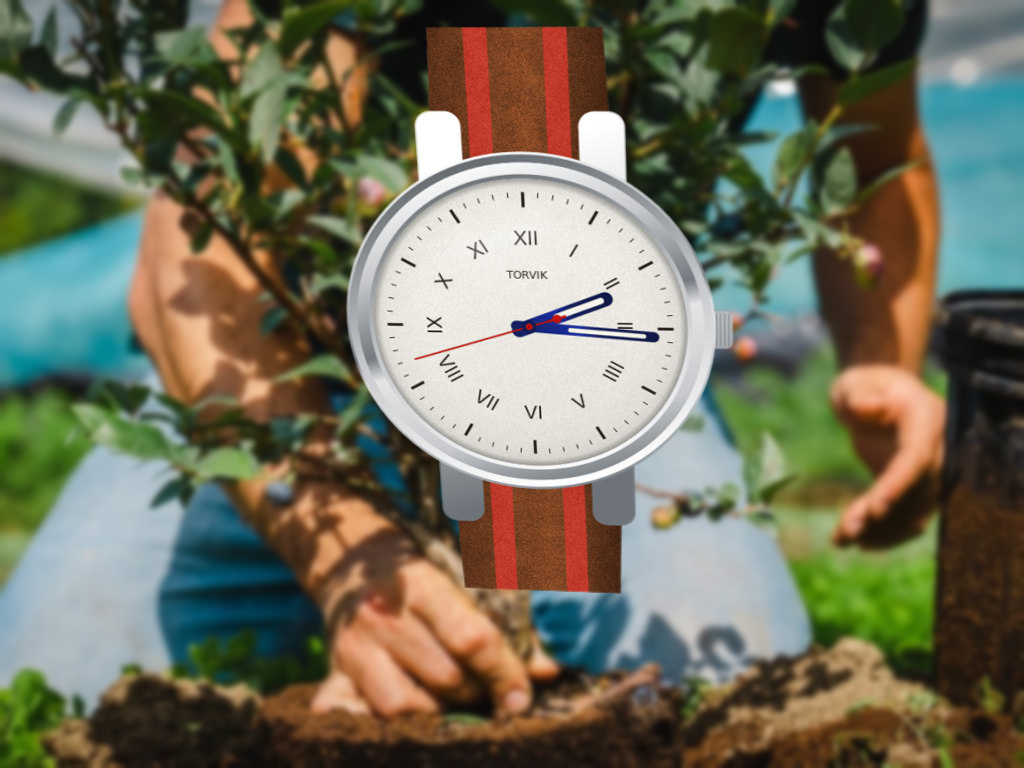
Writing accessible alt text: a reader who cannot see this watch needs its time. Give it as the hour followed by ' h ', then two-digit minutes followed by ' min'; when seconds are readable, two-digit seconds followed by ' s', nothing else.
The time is 2 h 15 min 42 s
